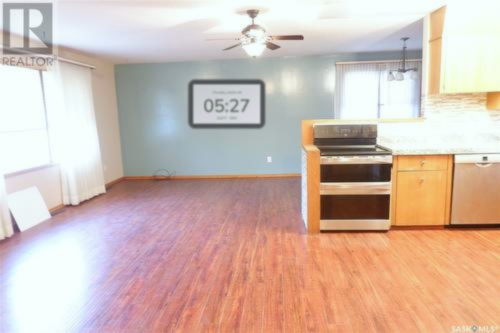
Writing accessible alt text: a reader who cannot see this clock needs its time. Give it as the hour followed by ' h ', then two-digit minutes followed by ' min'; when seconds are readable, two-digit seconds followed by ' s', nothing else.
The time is 5 h 27 min
